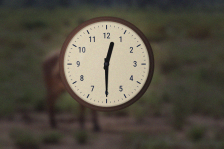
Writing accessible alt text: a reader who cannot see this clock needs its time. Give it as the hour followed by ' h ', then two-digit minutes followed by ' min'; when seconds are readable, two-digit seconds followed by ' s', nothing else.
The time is 12 h 30 min
